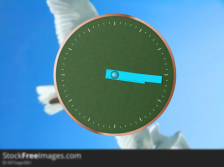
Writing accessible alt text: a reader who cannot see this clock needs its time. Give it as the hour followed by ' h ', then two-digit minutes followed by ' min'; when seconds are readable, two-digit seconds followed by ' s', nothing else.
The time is 3 h 16 min
